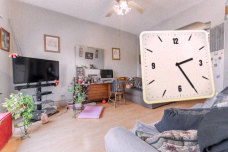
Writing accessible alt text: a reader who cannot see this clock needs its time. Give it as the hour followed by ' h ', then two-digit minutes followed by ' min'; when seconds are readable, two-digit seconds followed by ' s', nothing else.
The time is 2 h 25 min
